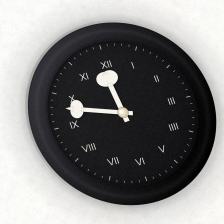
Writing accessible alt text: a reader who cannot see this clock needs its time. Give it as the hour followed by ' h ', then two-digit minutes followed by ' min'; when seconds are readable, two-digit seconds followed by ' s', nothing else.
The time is 11 h 48 min
